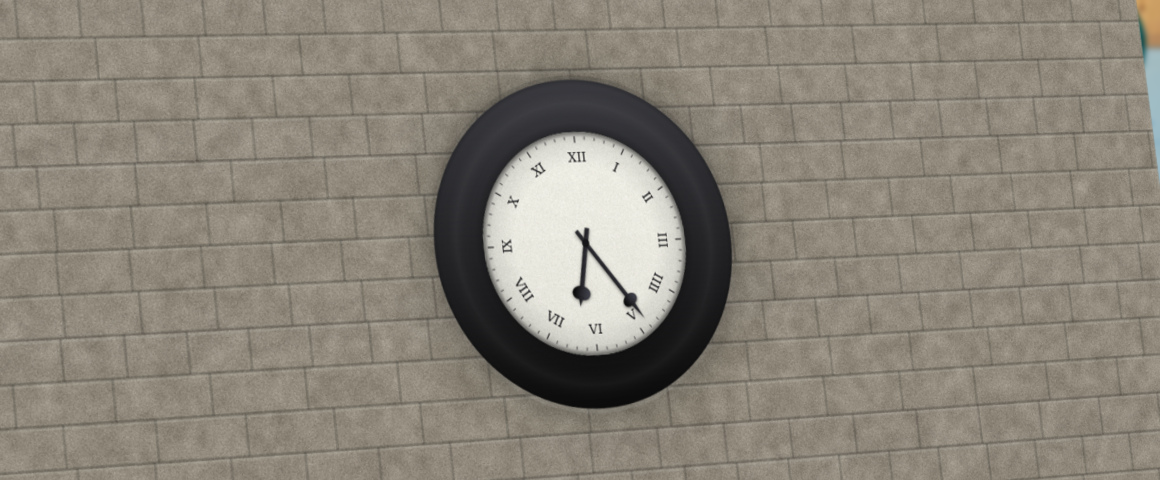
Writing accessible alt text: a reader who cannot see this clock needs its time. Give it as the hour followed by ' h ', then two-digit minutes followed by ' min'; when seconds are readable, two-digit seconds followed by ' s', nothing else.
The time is 6 h 24 min
